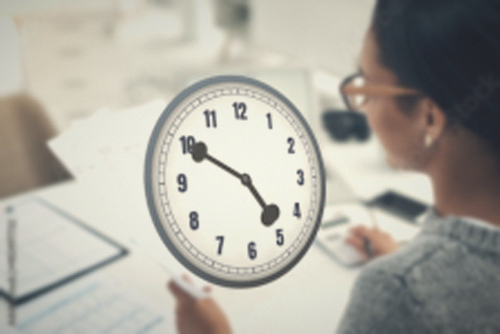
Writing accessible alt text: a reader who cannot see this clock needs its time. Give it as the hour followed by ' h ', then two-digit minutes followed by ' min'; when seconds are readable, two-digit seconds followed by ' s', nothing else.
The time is 4 h 50 min
